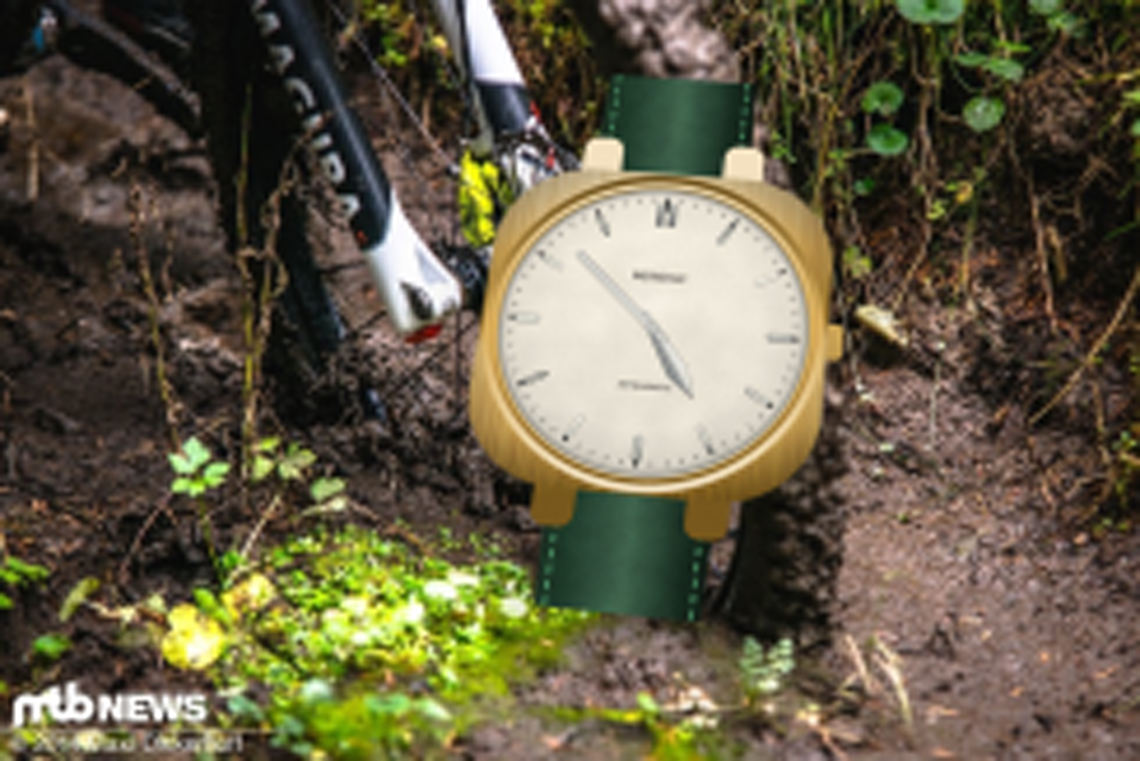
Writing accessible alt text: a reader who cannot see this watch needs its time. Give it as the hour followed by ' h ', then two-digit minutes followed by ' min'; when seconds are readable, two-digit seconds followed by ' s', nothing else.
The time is 4 h 52 min
